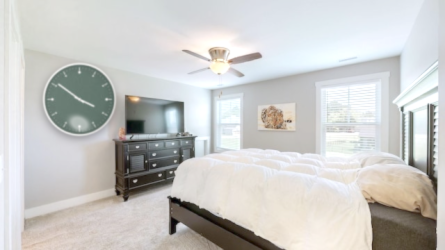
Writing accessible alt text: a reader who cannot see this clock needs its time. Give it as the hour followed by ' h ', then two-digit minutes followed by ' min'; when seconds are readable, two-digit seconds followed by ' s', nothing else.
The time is 3 h 51 min
